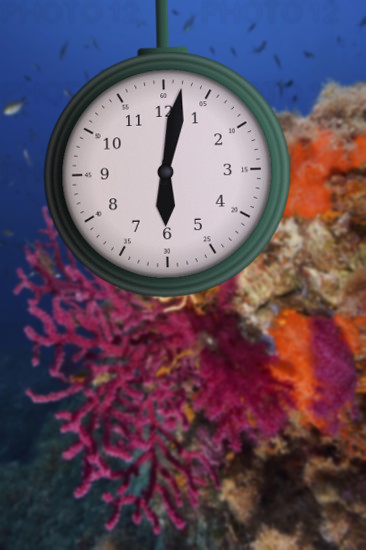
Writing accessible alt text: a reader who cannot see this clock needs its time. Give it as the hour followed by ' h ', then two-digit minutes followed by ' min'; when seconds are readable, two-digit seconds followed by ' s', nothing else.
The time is 6 h 02 min
